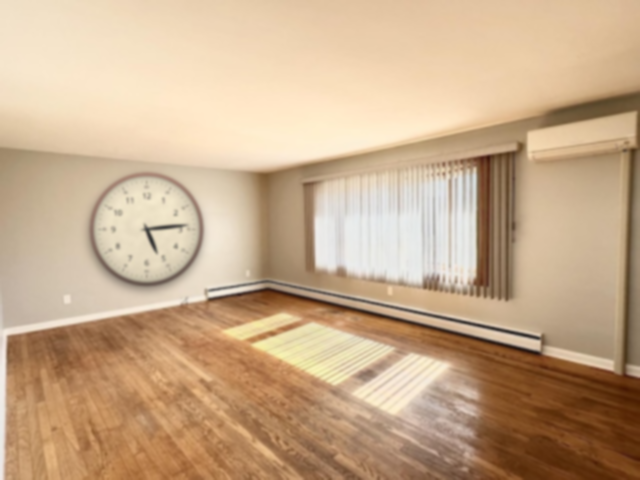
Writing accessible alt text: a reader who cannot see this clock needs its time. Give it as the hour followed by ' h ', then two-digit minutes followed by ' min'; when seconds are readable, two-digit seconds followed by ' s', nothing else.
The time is 5 h 14 min
